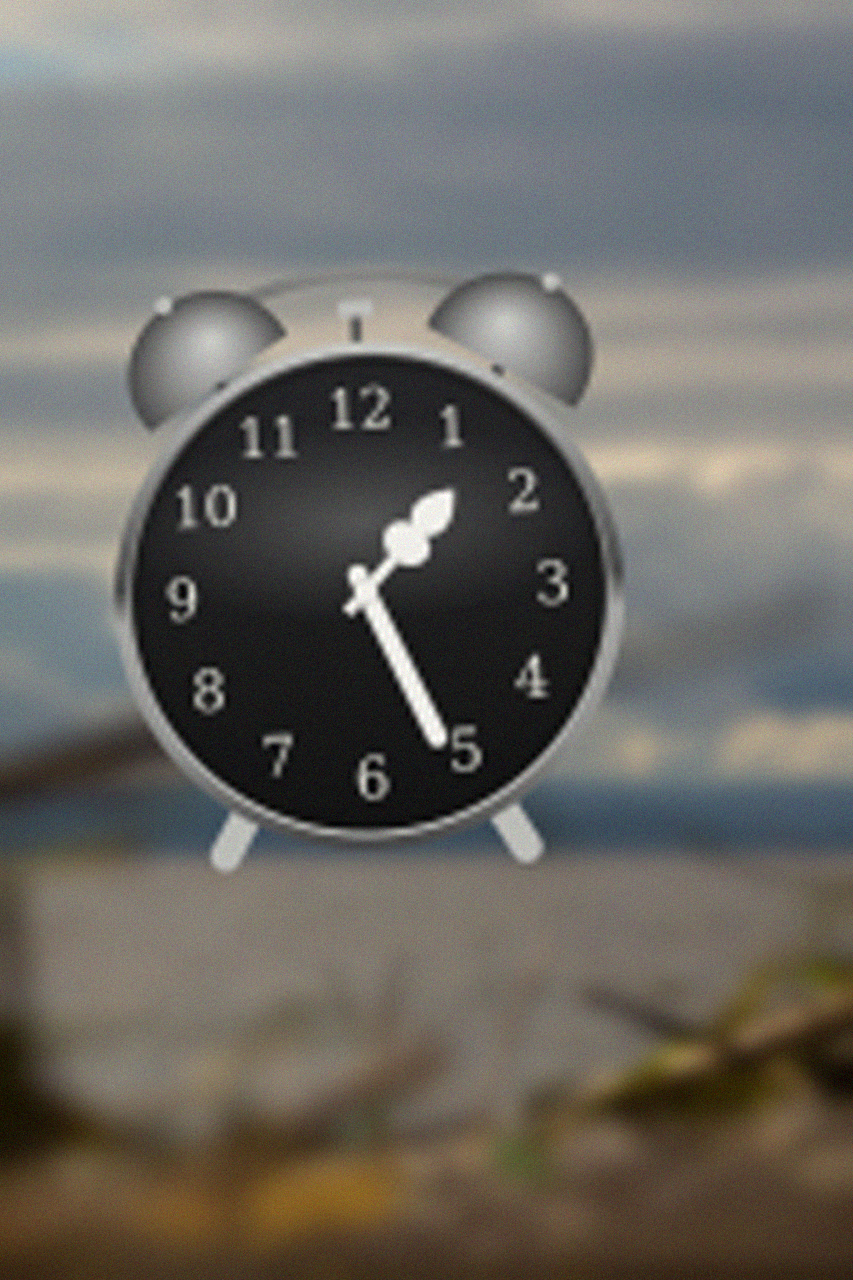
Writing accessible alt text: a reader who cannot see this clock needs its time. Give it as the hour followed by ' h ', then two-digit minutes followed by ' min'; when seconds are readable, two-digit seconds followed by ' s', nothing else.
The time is 1 h 26 min
